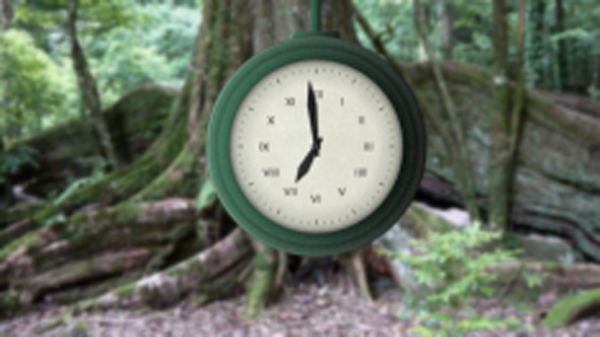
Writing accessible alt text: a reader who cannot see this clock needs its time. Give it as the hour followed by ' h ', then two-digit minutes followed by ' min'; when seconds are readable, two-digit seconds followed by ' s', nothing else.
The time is 6 h 59 min
